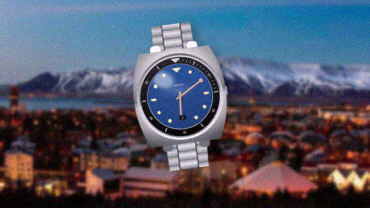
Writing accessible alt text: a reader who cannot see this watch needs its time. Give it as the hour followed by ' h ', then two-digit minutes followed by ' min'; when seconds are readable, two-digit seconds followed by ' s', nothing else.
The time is 6 h 10 min
